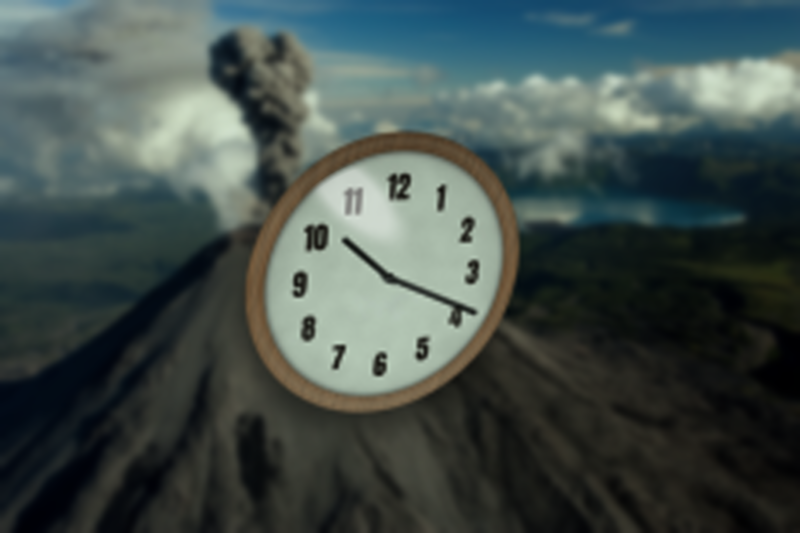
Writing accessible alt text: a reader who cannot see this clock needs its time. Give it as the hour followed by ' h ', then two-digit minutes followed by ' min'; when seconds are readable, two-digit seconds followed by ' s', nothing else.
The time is 10 h 19 min
